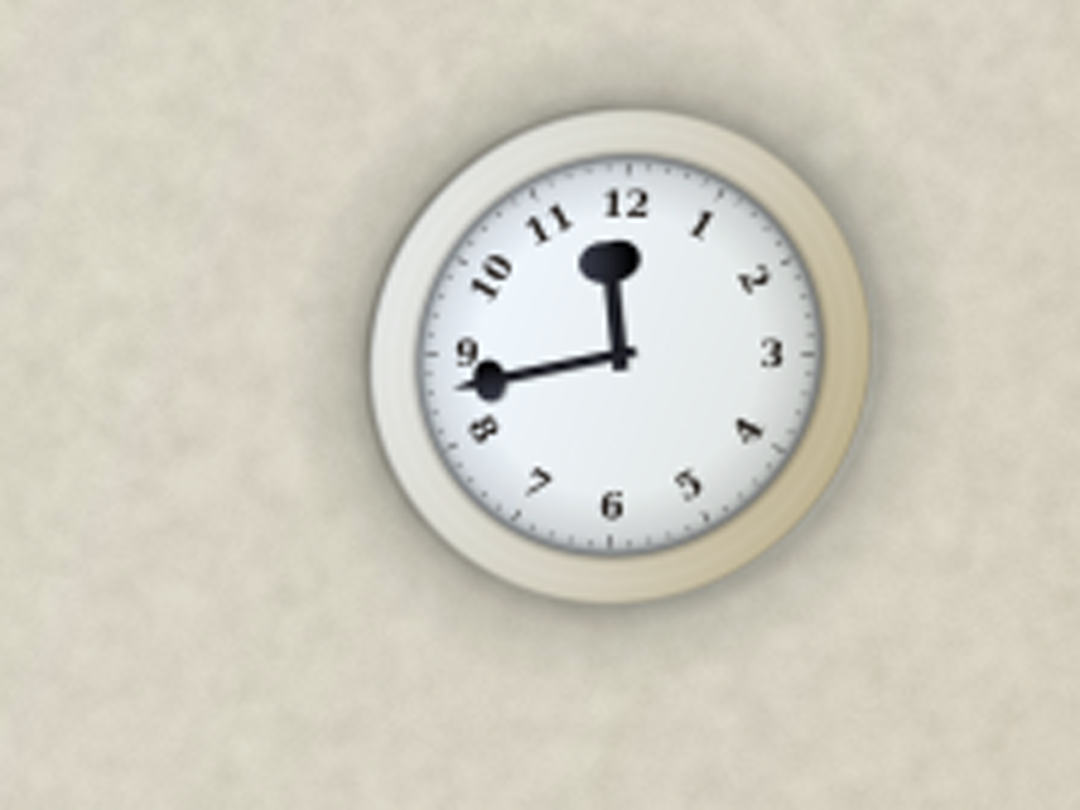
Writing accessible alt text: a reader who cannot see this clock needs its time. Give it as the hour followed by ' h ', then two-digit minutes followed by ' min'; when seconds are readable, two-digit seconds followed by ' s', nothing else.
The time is 11 h 43 min
